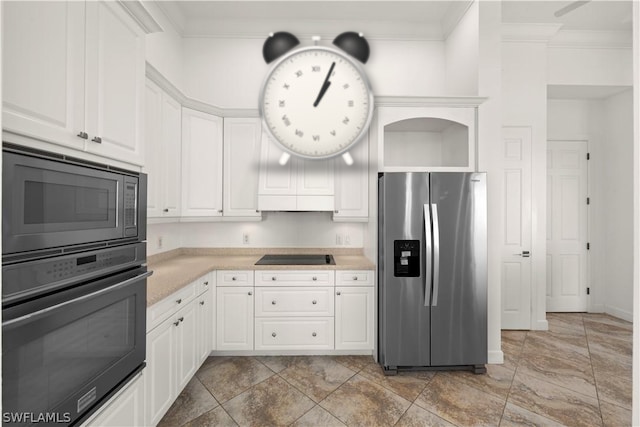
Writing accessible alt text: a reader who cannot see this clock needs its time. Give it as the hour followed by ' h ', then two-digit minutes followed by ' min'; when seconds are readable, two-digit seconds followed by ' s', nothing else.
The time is 1 h 04 min
